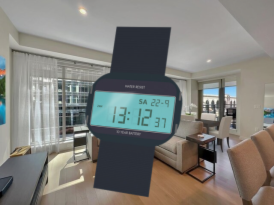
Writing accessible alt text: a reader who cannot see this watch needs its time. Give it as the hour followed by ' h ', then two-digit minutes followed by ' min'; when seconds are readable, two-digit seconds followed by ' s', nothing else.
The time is 13 h 12 min 37 s
